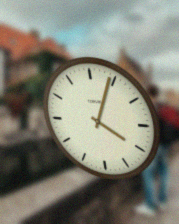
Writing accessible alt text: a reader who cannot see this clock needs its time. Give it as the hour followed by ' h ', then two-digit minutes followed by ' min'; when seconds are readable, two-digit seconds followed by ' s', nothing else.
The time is 4 h 04 min
